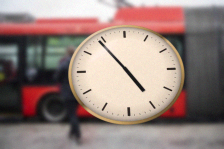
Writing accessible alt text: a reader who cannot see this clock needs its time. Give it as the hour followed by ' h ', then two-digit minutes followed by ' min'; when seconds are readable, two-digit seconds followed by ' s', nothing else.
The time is 4 h 54 min
